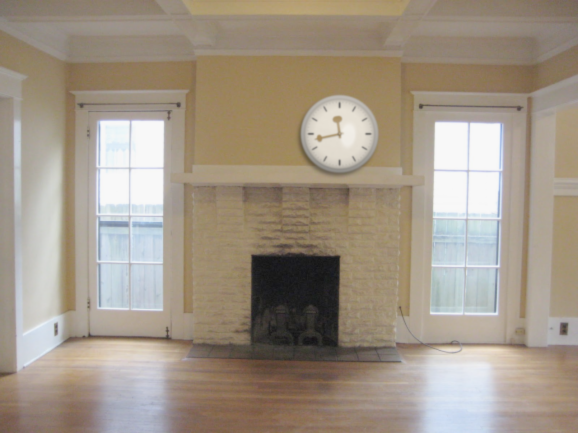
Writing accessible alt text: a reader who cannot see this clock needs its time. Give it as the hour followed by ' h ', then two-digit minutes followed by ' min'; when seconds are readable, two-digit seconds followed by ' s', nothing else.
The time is 11 h 43 min
